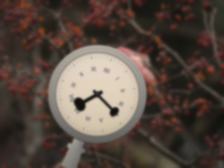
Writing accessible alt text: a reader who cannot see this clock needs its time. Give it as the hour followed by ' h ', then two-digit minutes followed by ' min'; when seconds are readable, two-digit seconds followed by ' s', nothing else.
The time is 7 h 19 min
